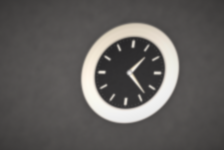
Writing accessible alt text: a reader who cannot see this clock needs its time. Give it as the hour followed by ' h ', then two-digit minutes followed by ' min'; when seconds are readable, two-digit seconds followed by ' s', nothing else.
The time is 1 h 23 min
